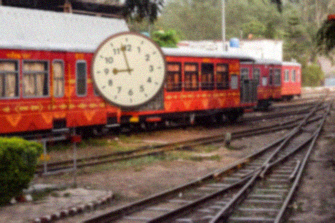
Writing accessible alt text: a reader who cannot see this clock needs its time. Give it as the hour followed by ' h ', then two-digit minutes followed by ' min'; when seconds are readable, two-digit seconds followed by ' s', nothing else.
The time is 8 h 58 min
